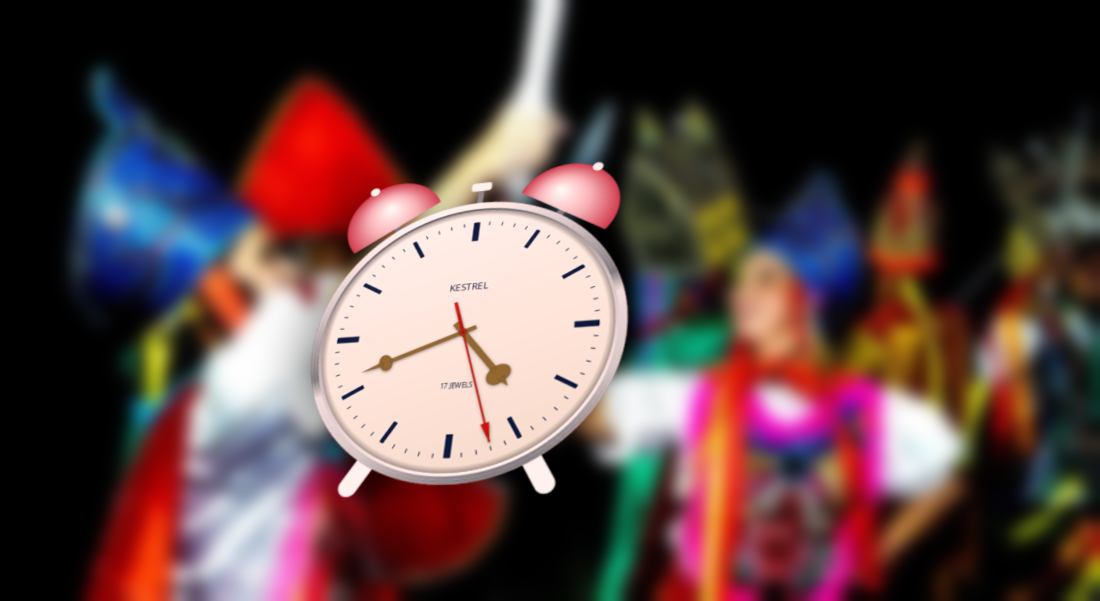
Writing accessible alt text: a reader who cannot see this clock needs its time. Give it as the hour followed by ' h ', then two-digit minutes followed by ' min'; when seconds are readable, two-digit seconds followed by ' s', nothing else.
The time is 4 h 41 min 27 s
